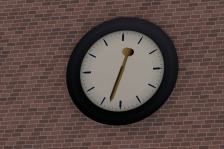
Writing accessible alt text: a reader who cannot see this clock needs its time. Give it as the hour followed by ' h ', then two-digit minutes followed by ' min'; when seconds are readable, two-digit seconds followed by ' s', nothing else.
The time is 12 h 33 min
